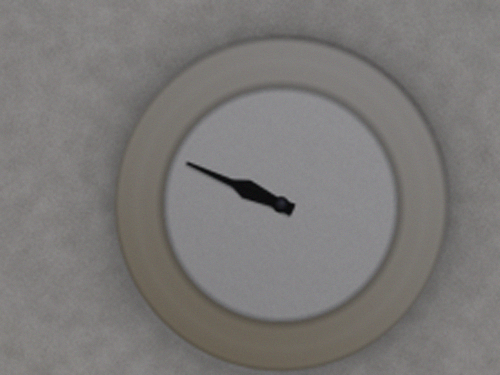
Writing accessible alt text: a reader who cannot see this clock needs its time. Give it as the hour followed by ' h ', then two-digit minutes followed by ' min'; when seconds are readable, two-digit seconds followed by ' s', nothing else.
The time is 9 h 49 min
